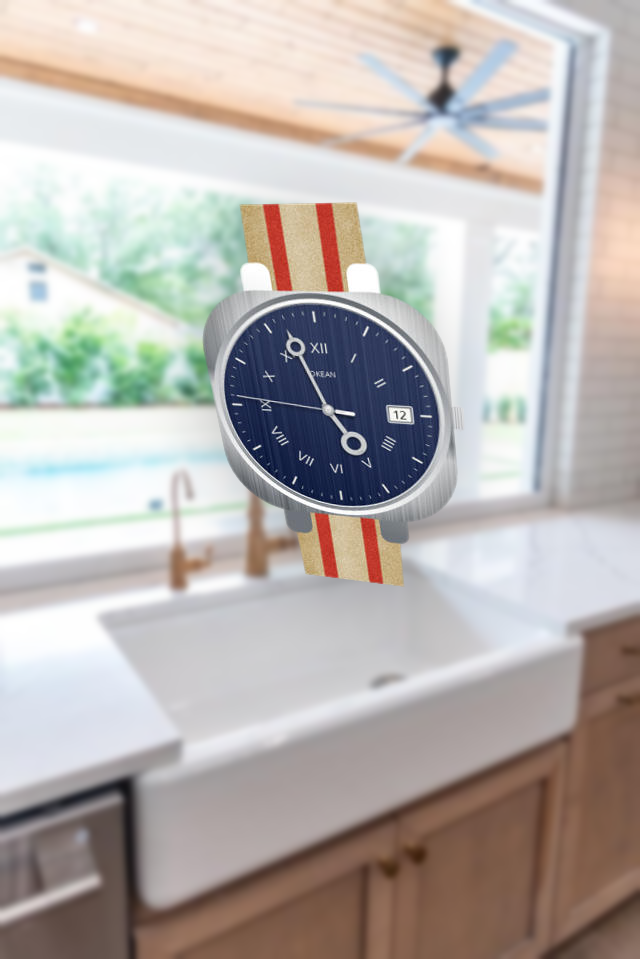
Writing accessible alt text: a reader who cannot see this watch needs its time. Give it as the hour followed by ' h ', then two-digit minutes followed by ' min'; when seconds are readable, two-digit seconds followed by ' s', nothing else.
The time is 4 h 56 min 46 s
